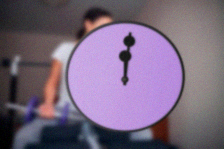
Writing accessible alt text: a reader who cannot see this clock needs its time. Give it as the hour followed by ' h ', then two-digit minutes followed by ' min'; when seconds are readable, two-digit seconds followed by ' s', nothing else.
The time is 12 h 01 min
